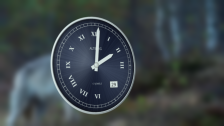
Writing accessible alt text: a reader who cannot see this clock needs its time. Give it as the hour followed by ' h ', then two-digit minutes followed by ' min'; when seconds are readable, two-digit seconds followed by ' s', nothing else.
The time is 2 h 01 min
